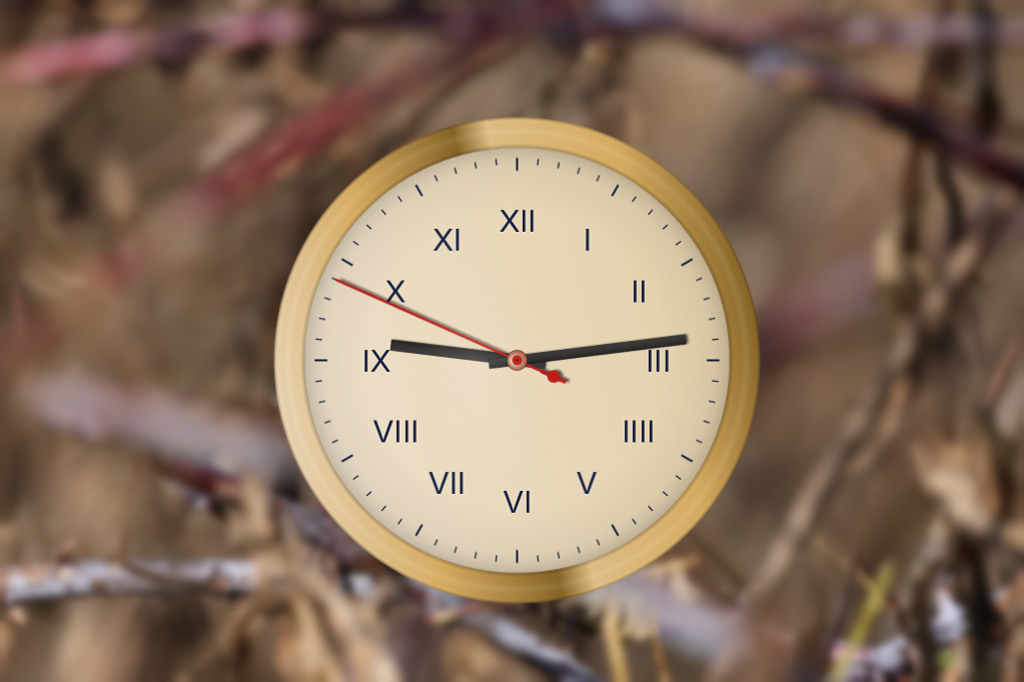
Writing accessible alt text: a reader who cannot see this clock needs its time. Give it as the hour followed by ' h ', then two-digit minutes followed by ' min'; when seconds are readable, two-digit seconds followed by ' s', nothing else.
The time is 9 h 13 min 49 s
